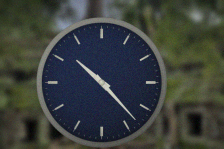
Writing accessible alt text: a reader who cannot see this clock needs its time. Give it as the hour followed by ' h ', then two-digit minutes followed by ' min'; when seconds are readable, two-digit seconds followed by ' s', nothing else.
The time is 10 h 23 min
